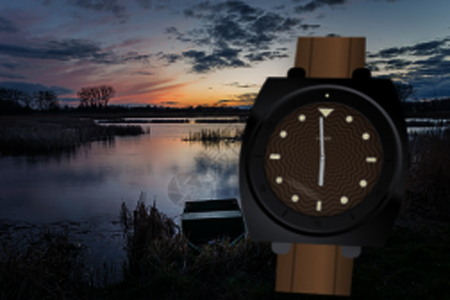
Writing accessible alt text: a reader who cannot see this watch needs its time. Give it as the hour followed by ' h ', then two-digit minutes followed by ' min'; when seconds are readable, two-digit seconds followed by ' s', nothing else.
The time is 5 h 59 min
